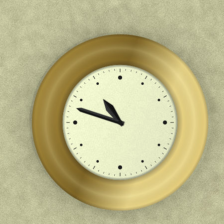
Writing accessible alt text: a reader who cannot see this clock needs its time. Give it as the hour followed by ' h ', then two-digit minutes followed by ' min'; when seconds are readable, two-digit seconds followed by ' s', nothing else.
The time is 10 h 48 min
